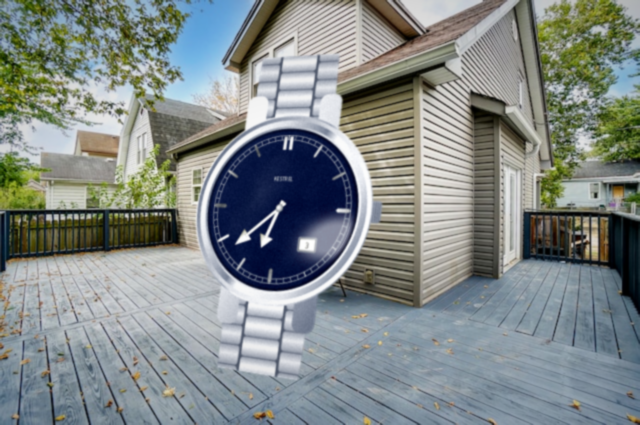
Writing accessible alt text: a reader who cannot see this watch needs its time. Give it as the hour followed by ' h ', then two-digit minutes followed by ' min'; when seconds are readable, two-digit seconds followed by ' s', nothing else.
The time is 6 h 38 min
